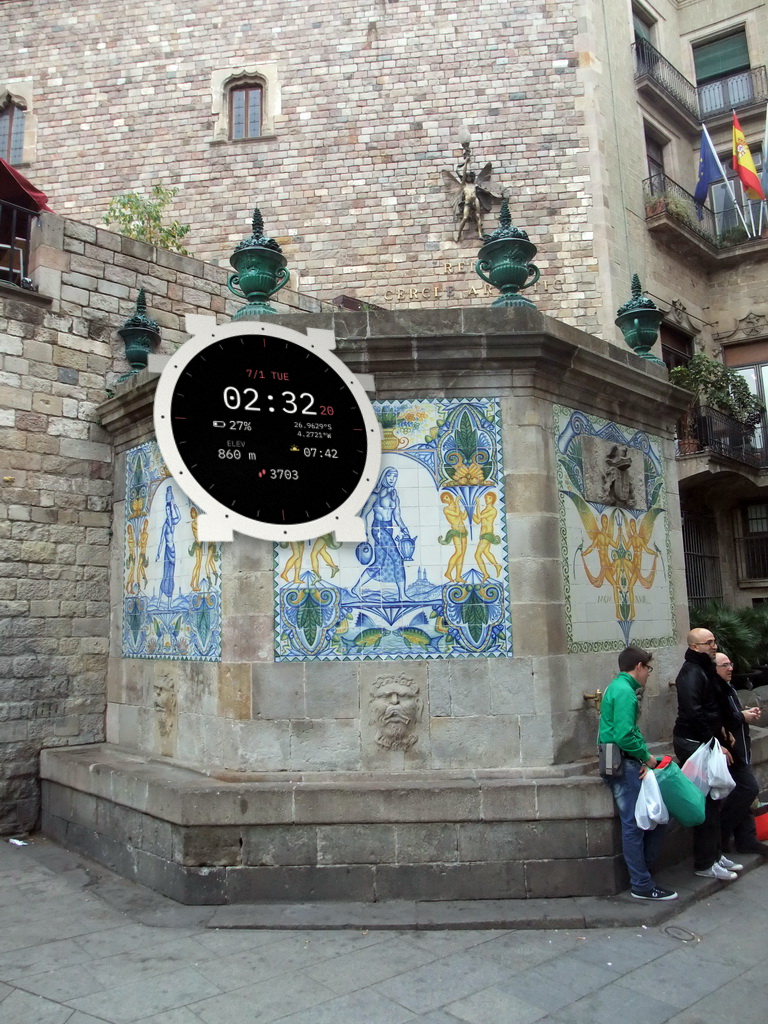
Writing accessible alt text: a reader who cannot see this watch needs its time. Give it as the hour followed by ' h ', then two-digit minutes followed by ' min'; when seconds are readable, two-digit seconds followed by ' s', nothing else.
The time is 2 h 32 min 20 s
